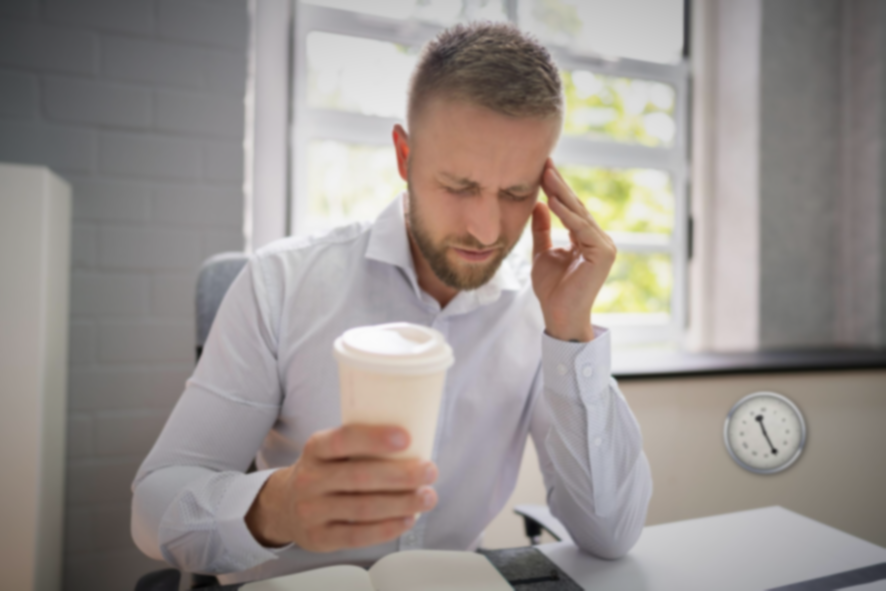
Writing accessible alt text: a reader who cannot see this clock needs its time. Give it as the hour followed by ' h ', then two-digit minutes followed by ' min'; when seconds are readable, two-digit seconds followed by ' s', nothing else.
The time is 11 h 26 min
